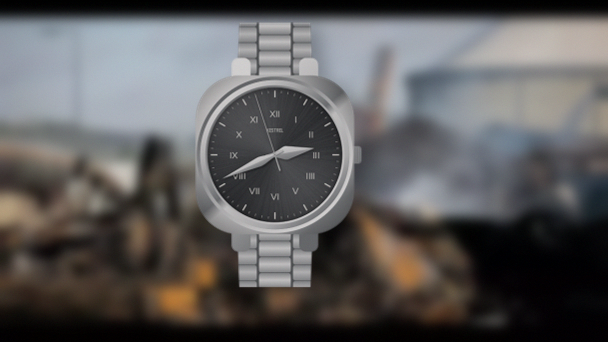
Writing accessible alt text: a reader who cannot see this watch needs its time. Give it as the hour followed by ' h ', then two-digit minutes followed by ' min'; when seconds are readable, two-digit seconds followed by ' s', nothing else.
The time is 2 h 40 min 57 s
